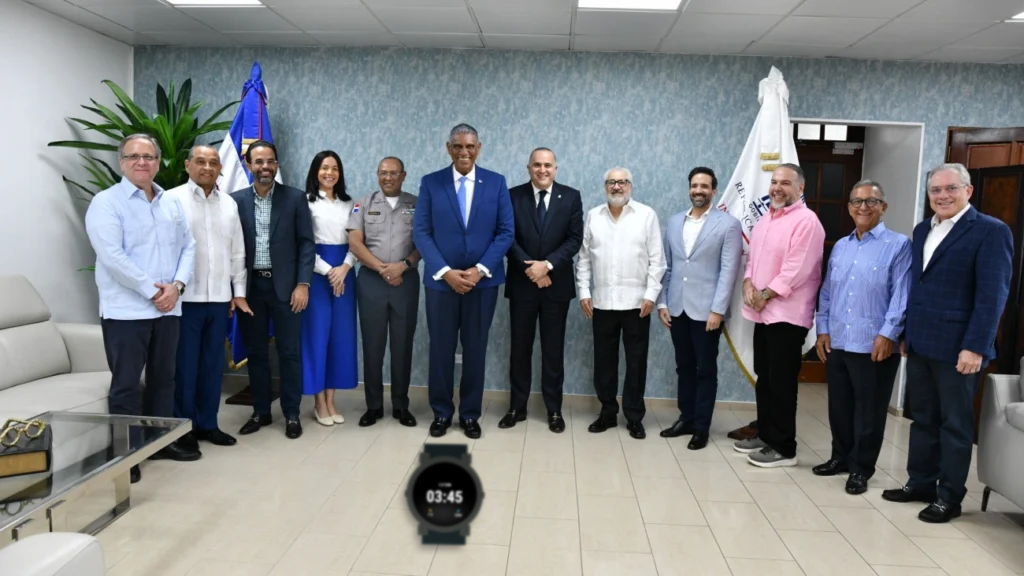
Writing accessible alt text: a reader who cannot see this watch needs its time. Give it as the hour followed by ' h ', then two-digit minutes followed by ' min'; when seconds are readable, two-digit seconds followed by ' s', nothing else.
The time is 3 h 45 min
